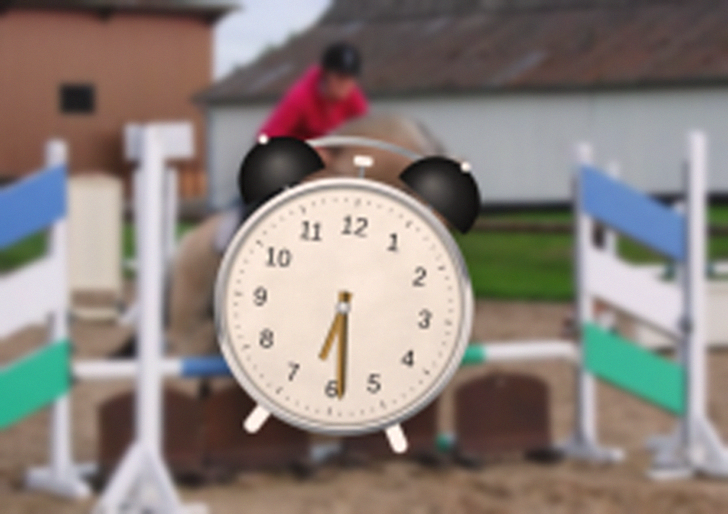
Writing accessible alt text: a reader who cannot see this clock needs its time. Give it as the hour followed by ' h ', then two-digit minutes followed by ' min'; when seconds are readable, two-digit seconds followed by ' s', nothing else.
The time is 6 h 29 min
